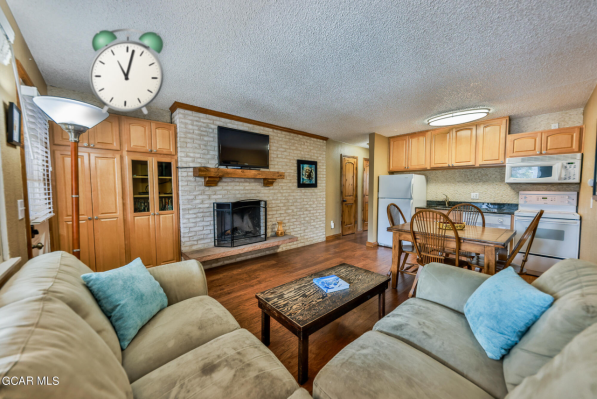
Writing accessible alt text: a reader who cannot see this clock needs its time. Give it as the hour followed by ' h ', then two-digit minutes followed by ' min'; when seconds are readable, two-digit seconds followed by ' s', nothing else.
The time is 11 h 02 min
